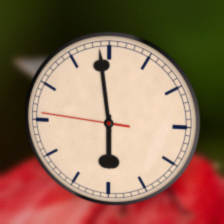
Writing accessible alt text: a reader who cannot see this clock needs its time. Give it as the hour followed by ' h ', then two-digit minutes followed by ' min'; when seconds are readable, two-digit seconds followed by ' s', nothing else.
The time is 5 h 58 min 46 s
